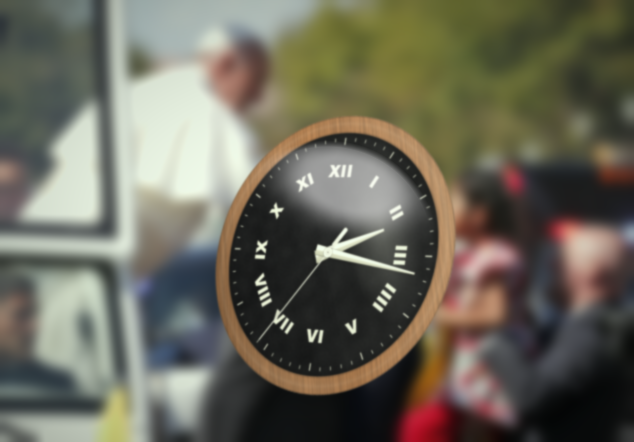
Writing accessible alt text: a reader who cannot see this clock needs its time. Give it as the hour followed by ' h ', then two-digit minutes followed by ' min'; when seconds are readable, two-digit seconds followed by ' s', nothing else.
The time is 2 h 16 min 36 s
